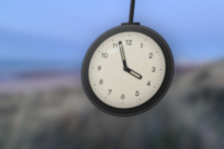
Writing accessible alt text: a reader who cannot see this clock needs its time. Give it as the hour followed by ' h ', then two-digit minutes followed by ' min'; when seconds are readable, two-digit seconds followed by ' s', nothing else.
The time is 3 h 57 min
